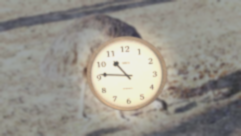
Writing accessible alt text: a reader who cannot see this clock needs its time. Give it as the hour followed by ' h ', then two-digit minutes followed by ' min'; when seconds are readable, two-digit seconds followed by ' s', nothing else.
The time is 10 h 46 min
